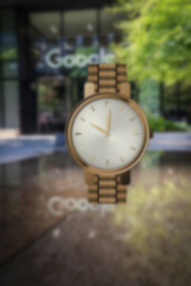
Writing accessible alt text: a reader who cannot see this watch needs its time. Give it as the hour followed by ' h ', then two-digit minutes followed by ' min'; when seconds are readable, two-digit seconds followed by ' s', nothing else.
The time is 10 h 01 min
